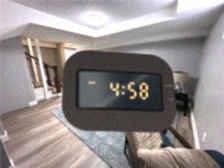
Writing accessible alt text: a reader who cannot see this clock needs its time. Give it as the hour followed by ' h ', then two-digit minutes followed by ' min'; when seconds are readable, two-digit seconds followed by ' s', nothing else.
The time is 4 h 58 min
